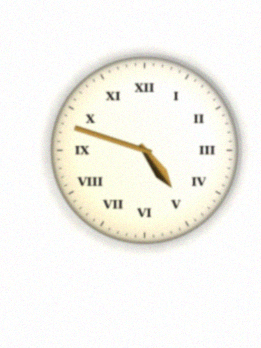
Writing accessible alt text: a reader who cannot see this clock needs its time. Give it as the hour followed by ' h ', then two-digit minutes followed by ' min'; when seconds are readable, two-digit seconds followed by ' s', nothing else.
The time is 4 h 48 min
